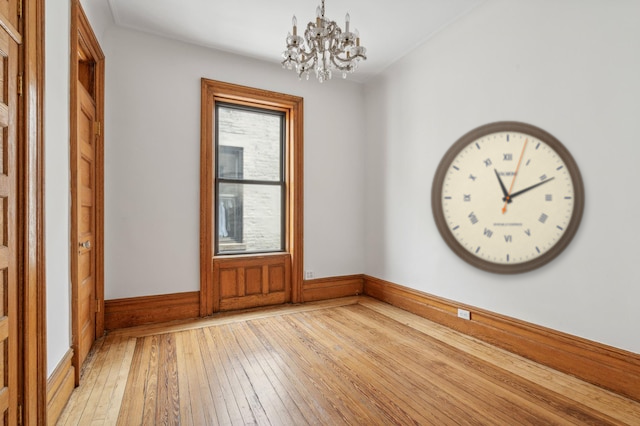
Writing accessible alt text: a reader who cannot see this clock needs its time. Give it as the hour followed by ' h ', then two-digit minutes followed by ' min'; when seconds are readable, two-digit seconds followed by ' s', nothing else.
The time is 11 h 11 min 03 s
